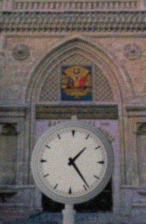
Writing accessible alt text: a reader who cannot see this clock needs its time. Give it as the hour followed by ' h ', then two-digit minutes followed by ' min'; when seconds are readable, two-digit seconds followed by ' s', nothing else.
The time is 1 h 24 min
